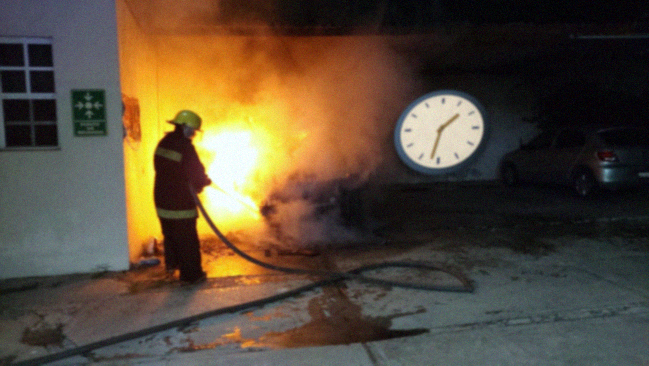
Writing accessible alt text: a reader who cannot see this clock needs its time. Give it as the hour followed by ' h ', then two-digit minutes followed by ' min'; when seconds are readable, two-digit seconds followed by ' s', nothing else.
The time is 1 h 32 min
